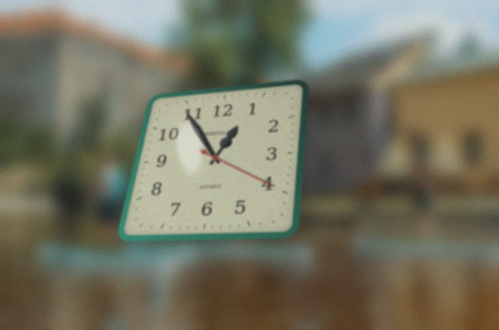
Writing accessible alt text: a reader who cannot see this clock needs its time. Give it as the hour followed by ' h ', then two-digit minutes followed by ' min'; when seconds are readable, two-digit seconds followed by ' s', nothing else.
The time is 12 h 54 min 20 s
